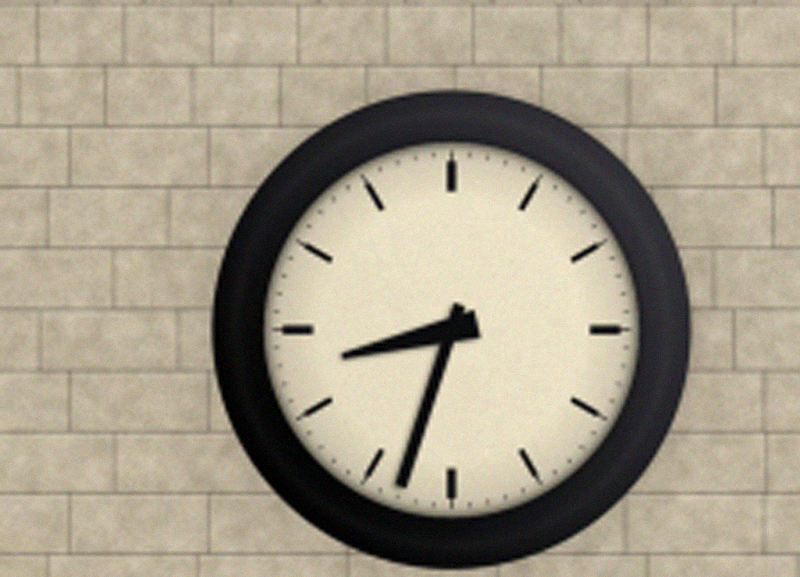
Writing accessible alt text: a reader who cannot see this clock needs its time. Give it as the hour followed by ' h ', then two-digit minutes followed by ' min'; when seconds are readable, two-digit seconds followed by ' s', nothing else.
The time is 8 h 33 min
